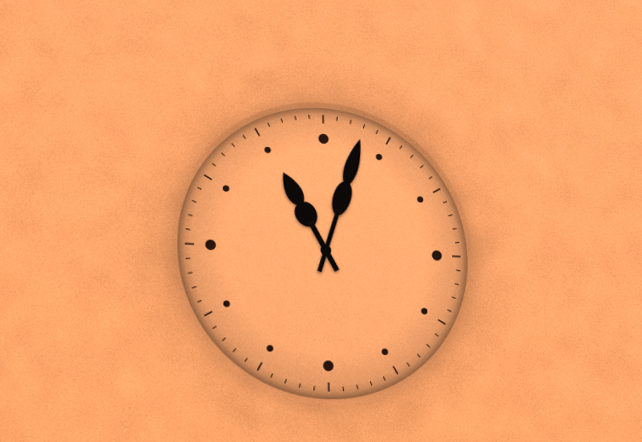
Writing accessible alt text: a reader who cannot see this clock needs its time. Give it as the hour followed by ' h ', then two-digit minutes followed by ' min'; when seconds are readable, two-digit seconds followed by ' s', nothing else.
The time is 11 h 03 min
